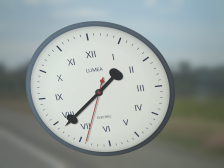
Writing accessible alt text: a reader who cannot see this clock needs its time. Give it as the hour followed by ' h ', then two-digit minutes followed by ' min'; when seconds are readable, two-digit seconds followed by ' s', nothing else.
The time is 1 h 38 min 34 s
